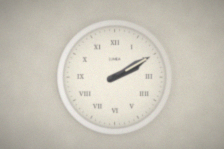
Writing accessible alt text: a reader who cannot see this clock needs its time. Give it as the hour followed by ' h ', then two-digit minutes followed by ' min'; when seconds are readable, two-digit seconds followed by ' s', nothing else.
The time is 2 h 10 min
